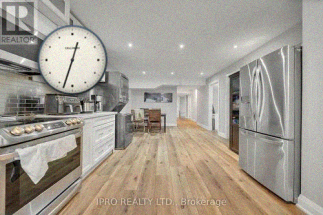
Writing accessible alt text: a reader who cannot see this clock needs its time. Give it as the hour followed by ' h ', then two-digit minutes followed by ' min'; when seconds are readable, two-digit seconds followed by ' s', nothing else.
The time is 12 h 33 min
